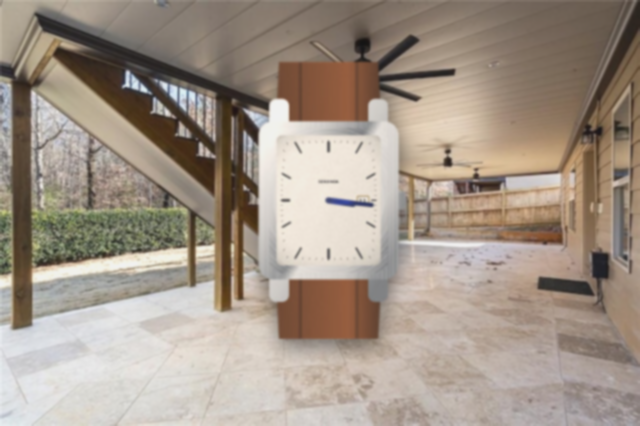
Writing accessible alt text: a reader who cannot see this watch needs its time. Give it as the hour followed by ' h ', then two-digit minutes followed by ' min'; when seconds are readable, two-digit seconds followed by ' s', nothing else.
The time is 3 h 16 min
